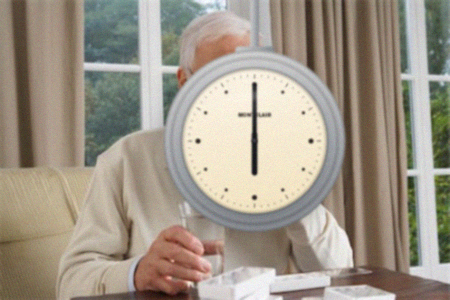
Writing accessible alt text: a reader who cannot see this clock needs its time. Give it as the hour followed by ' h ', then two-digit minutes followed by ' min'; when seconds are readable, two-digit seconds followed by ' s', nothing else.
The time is 6 h 00 min
